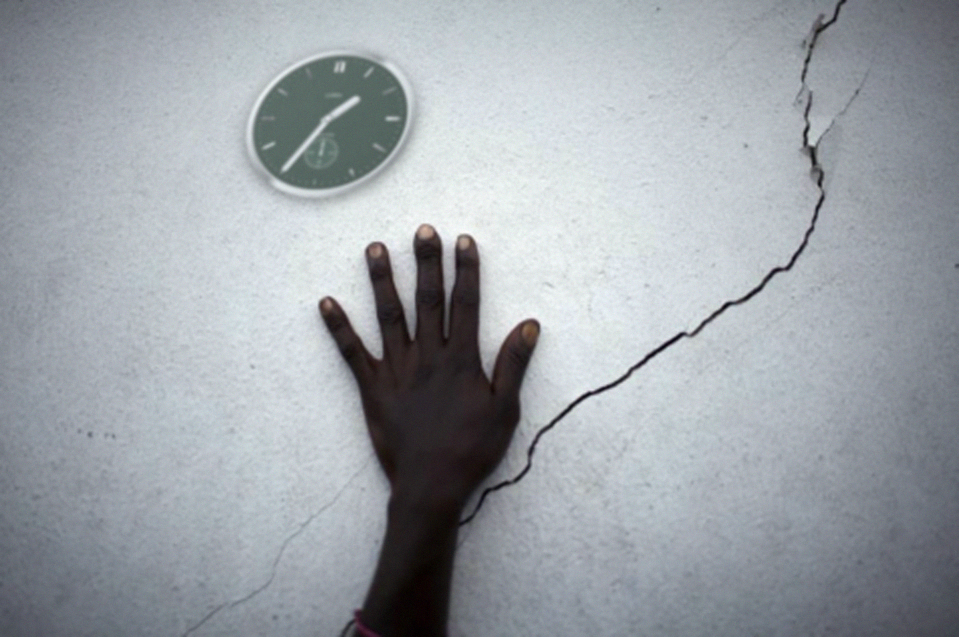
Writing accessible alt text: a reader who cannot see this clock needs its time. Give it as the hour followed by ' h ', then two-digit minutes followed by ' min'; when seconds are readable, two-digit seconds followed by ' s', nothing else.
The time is 1 h 35 min
